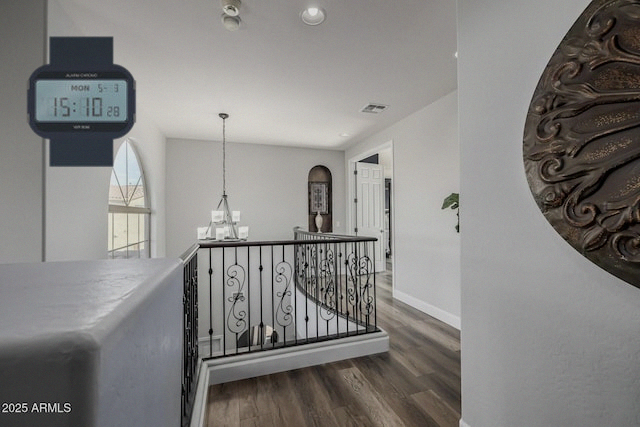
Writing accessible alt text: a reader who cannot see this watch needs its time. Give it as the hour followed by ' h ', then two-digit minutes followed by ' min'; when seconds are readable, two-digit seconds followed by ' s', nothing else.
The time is 15 h 10 min 28 s
